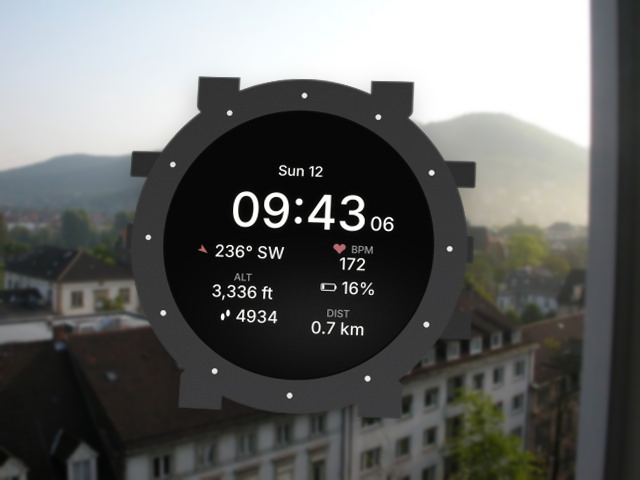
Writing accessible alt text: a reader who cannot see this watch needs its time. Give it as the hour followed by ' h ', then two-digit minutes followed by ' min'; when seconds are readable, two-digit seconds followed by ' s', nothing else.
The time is 9 h 43 min 06 s
